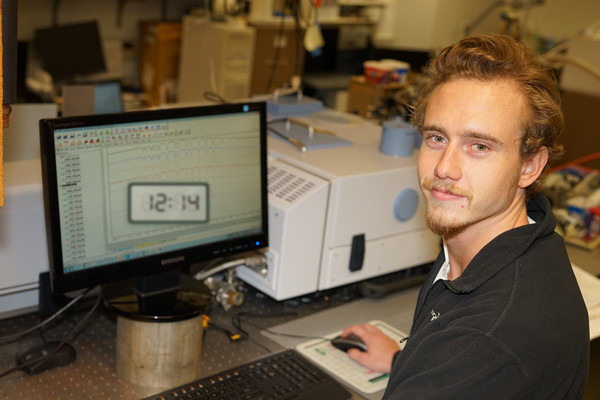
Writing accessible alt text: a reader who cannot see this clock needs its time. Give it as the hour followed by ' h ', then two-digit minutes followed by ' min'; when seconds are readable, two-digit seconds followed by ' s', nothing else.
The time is 12 h 14 min
